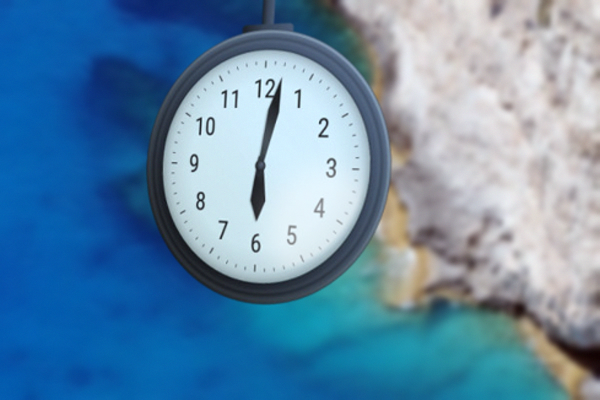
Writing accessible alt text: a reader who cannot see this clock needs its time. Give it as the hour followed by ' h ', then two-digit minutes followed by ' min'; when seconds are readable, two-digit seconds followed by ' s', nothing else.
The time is 6 h 02 min
